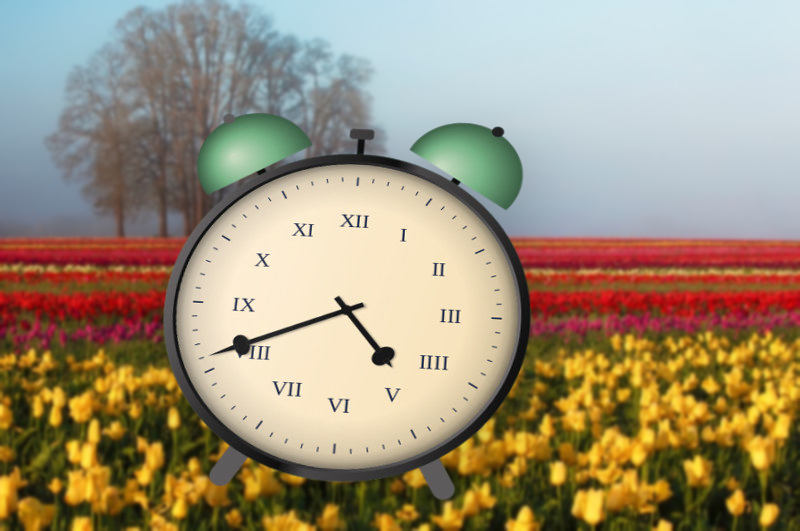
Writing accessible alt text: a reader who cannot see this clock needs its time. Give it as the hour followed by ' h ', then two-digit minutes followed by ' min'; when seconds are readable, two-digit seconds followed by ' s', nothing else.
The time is 4 h 41 min
